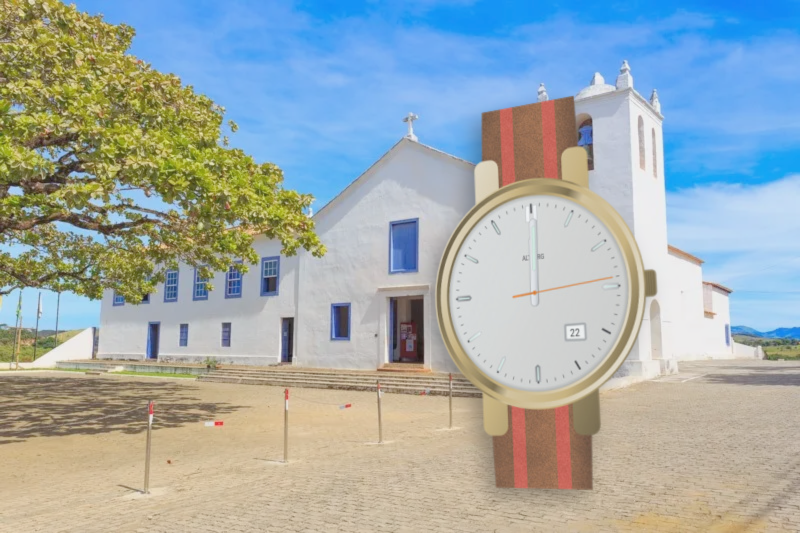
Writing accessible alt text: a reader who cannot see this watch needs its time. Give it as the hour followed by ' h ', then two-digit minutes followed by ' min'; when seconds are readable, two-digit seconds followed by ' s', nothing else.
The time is 12 h 00 min 14 s
